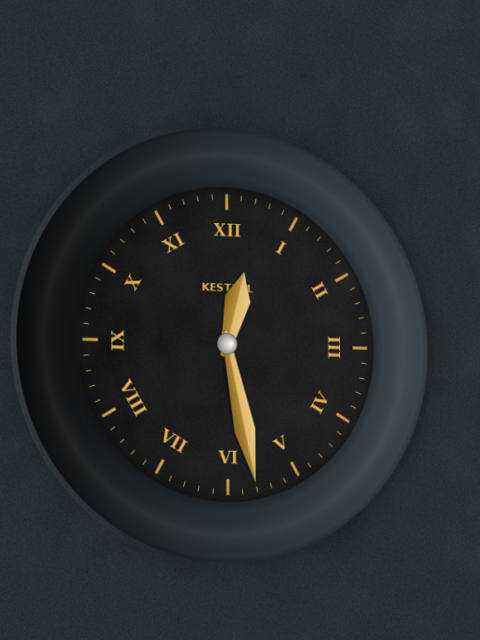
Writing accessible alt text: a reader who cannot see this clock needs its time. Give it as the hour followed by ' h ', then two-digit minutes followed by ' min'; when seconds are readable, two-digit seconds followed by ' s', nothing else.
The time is 12 h 28 min
